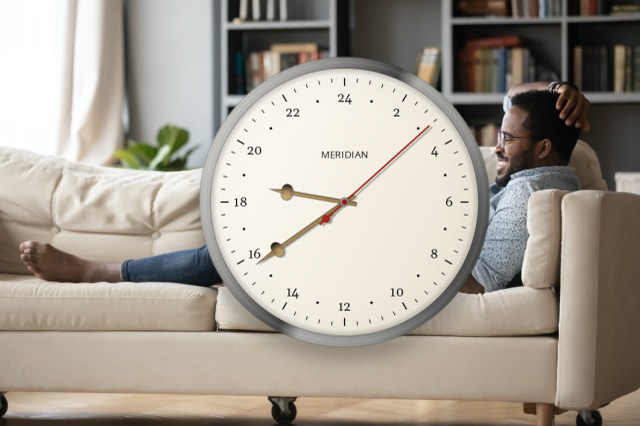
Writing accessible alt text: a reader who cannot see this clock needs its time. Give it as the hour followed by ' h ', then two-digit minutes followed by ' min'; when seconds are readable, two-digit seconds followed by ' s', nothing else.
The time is 18 h 39 min 08 s
